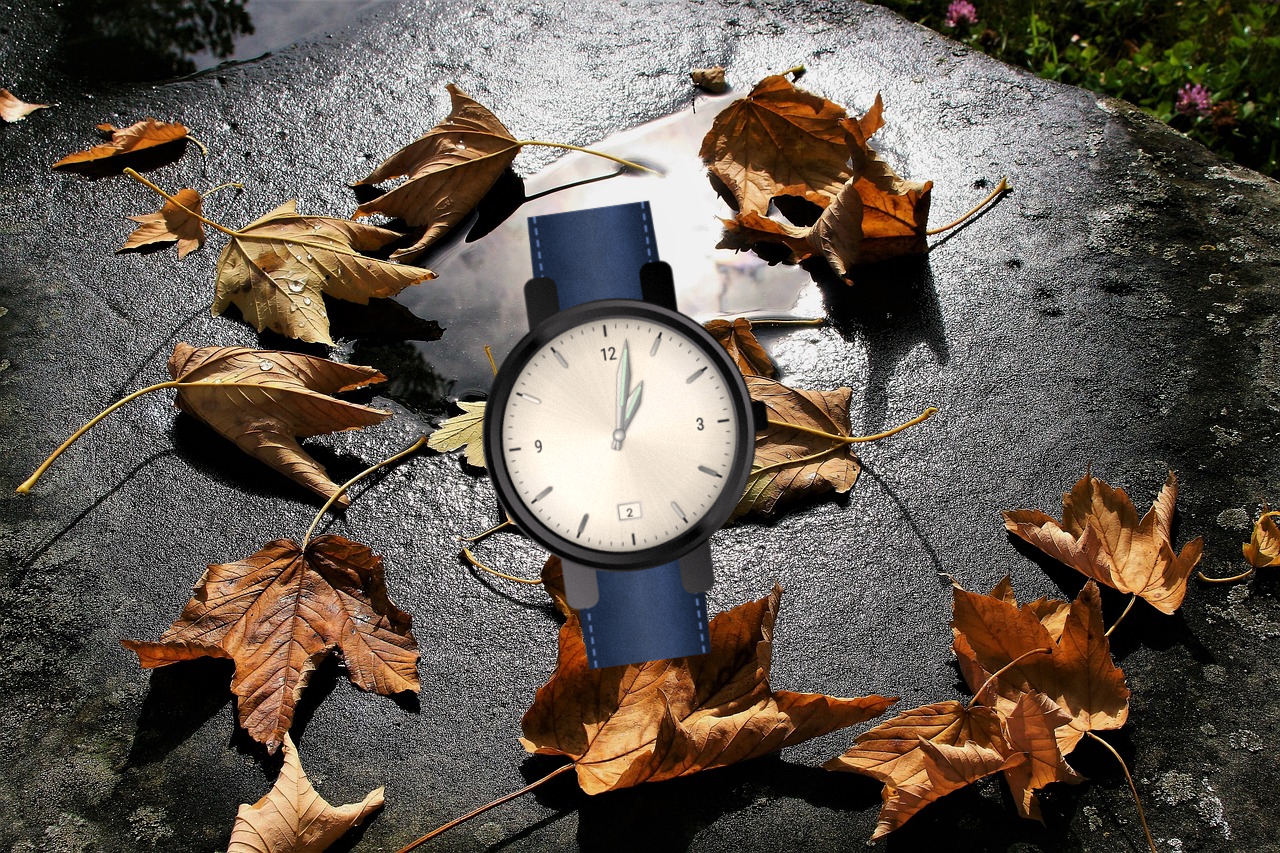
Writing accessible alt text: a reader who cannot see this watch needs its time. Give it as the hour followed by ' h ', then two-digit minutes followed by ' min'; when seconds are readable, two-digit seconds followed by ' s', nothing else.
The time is 1 h 02 min
